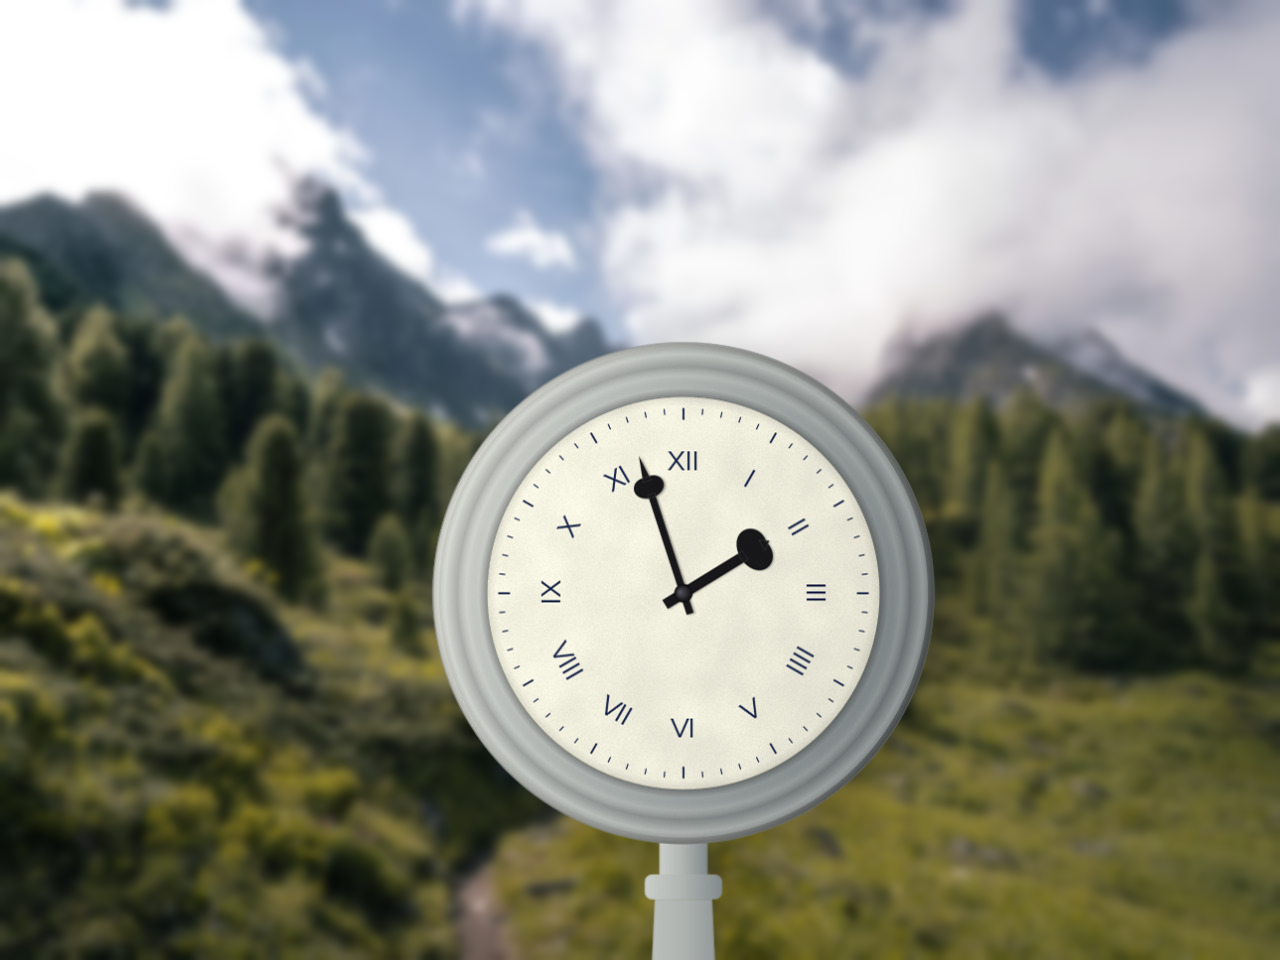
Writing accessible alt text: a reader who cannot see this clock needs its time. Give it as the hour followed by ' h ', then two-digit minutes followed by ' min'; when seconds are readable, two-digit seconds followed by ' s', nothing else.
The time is 1 h 57 min
